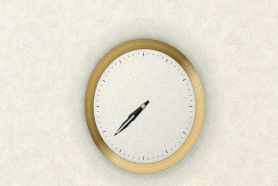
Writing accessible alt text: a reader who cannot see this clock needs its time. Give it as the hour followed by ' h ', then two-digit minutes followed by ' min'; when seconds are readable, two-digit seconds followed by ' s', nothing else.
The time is 7 h 38 min
